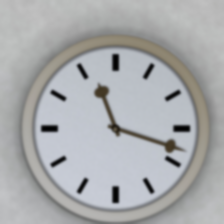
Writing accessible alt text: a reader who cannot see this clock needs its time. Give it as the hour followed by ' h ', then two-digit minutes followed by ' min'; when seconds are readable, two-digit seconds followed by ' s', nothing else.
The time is 11 h 18 min
